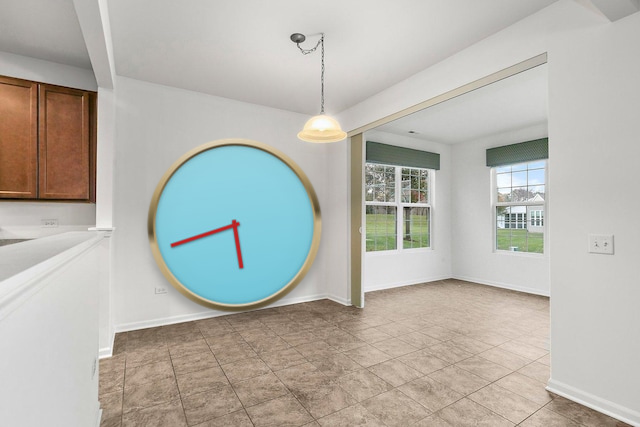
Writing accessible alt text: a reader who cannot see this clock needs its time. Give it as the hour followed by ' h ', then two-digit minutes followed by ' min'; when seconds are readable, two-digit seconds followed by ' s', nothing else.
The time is 5 h 42 min
